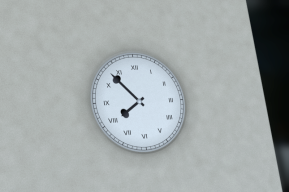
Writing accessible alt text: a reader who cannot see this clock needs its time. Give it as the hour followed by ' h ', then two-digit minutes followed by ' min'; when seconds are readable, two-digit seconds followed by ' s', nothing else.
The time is 7 h 53 min
